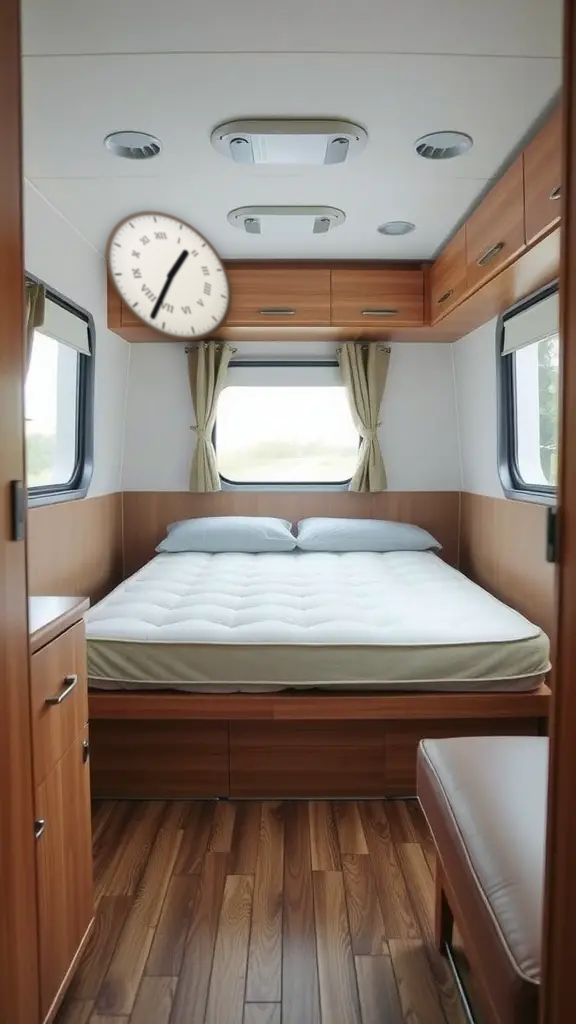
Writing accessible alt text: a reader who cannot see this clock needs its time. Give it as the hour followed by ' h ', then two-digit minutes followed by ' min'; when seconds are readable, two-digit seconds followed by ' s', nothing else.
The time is 1 h 37 min
